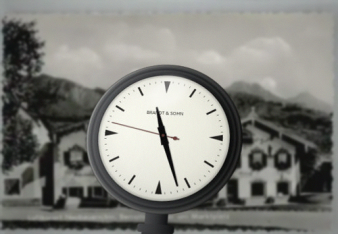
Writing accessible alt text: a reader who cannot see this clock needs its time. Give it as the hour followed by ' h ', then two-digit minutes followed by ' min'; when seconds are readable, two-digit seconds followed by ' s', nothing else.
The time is 11 h 26 min 47 s
